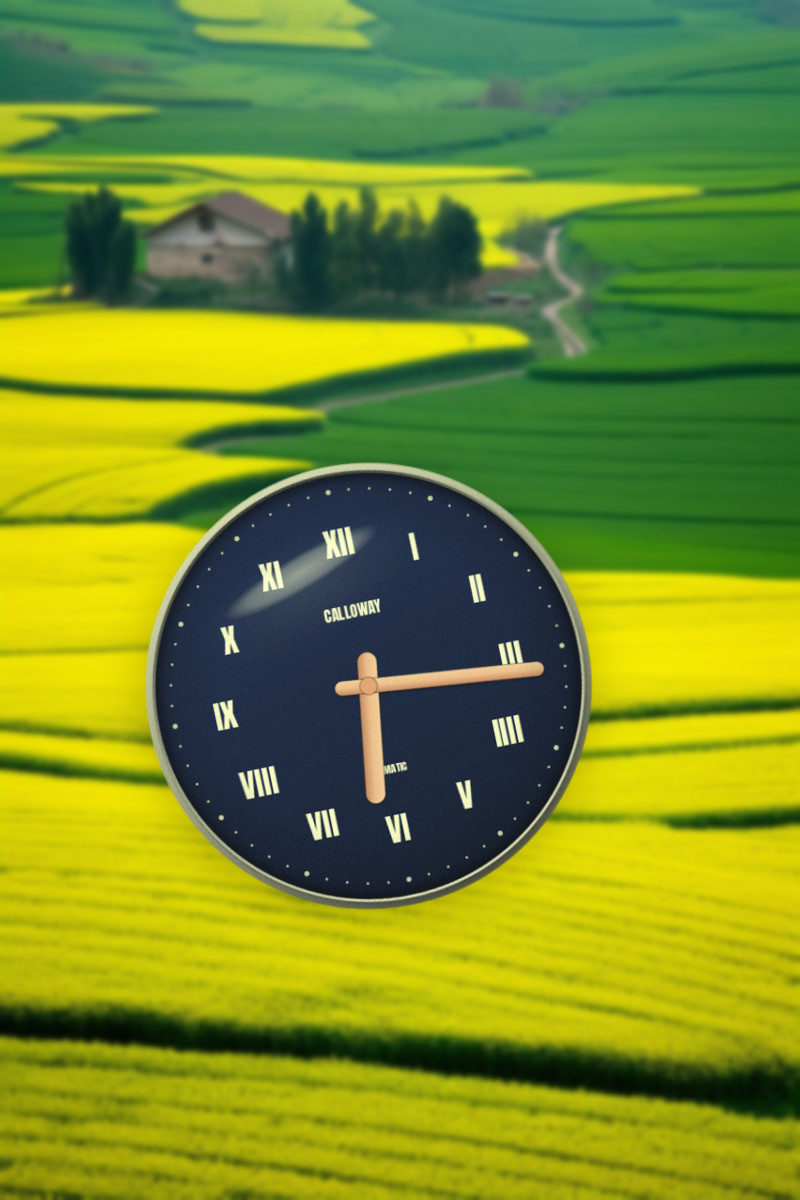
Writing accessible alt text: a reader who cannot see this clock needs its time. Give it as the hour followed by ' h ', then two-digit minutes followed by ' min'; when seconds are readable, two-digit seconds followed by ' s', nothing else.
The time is 6 h 16 min
